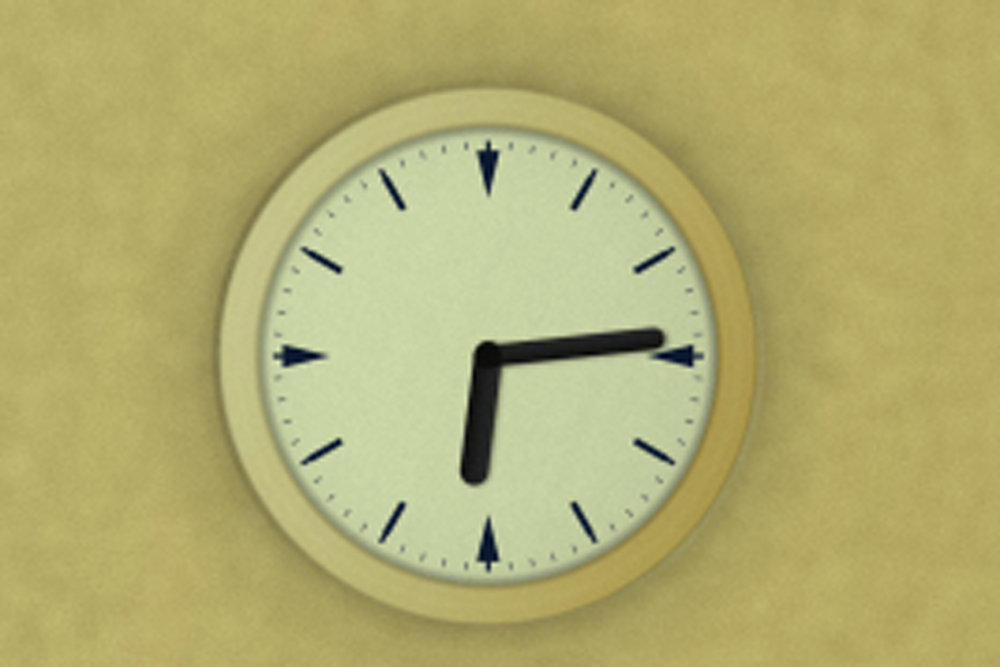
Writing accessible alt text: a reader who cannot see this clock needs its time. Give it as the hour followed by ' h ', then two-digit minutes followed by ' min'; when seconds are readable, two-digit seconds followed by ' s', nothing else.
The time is 6 h 14 min
